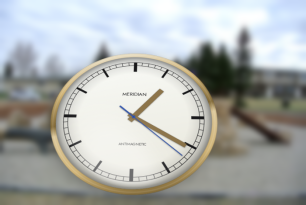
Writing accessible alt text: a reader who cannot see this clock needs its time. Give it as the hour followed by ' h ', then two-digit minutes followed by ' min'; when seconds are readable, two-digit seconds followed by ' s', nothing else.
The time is 1 h 20 min 22 s
